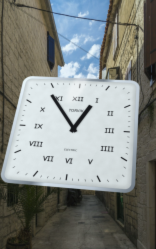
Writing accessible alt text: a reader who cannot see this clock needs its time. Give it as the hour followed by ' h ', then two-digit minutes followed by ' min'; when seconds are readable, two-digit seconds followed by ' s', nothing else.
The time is 12 h 54 min
